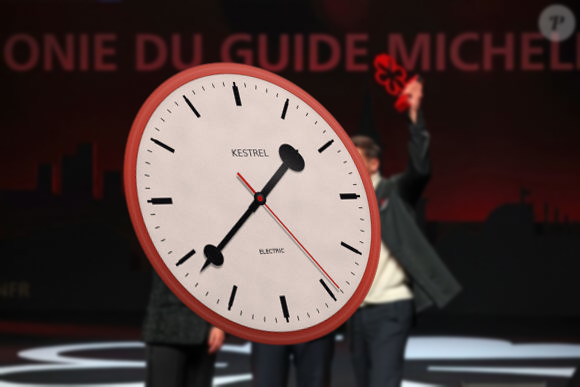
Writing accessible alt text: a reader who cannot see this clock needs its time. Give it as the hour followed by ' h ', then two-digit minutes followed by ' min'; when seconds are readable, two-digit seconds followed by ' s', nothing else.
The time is 1 h 38 min 24 s
